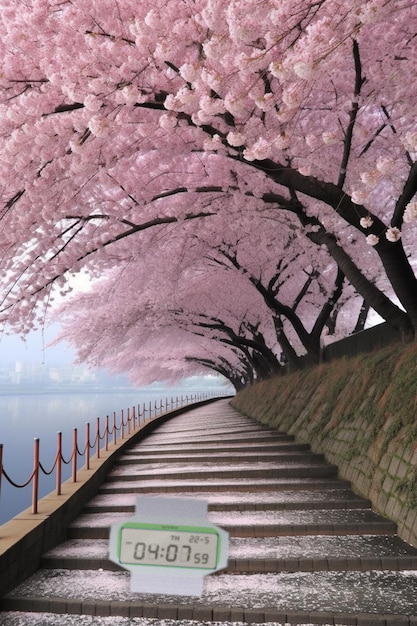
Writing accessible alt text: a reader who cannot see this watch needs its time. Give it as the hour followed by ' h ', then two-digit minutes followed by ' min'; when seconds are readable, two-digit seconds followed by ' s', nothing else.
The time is 4 h 07 min 59 s
